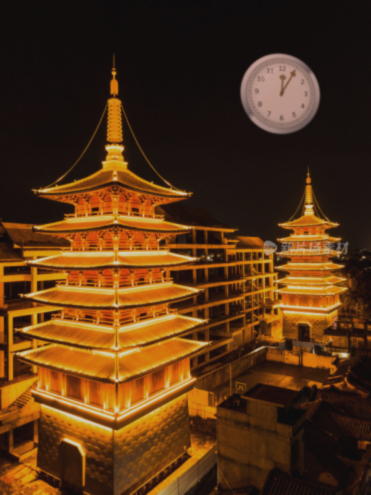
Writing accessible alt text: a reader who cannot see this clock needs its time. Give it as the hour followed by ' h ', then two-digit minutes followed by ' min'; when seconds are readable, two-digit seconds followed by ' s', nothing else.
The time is 12 h 05 min
